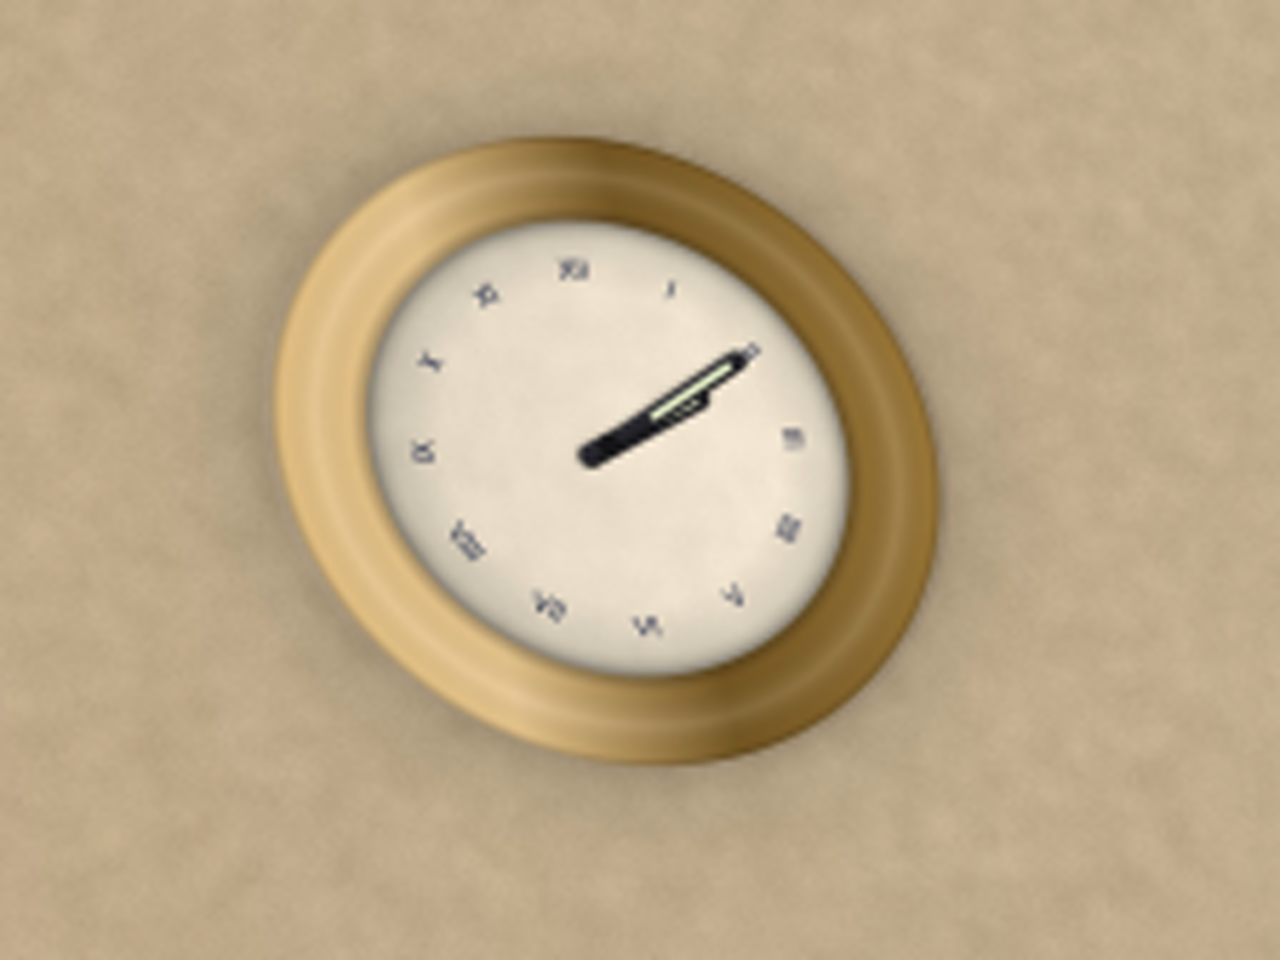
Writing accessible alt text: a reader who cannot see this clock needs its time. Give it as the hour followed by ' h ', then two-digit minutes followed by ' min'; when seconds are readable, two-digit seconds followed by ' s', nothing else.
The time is 2 h 10 min
